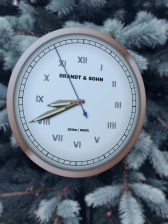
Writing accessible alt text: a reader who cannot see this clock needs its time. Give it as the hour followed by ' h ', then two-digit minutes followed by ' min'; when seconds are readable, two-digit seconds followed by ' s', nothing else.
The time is 8 h 40 min 55 s
